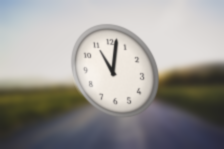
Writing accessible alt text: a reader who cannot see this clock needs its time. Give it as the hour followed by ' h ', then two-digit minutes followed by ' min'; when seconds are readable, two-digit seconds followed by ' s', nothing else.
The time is 11 h 02 min
